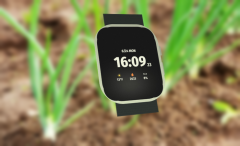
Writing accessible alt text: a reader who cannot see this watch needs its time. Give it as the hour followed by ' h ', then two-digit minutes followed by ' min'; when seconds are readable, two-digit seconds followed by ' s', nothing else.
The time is 16 h 09 min
